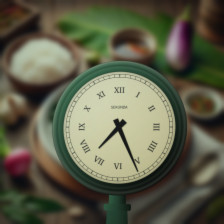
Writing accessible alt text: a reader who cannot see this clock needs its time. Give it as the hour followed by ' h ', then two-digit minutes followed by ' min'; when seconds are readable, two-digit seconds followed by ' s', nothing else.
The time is 7 h 26 min
